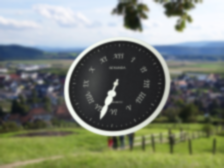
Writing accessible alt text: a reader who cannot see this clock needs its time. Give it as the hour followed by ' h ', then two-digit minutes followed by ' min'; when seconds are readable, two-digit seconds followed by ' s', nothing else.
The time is 6 h 33 min
